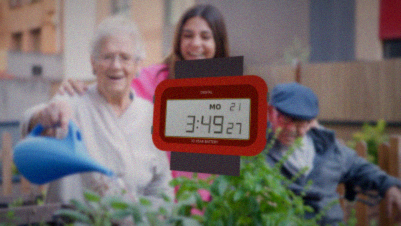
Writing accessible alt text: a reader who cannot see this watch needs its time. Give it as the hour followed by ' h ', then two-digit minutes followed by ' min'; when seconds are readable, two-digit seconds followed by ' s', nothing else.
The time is 3 h 49 min 27 s
